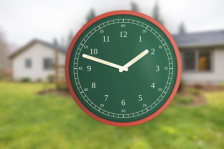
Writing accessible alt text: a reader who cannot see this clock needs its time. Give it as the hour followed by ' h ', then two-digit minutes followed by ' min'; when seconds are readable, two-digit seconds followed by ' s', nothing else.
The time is 1 h 48 min
